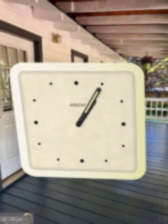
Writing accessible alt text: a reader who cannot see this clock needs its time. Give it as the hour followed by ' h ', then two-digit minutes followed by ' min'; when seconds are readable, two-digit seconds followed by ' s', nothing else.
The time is 1 h 05 min
